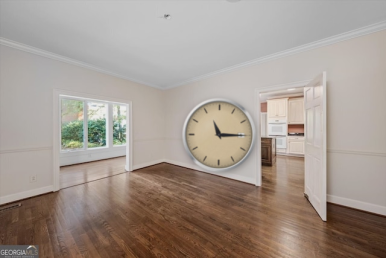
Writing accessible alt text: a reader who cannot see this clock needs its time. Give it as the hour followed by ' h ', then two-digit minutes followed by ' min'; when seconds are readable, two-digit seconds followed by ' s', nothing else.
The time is 11 h 15 min
